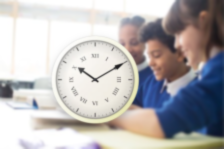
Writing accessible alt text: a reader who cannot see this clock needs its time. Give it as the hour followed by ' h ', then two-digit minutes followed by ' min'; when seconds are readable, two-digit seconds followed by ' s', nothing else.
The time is 10 h 10 min
